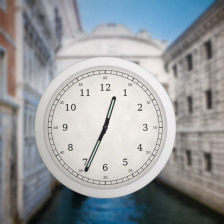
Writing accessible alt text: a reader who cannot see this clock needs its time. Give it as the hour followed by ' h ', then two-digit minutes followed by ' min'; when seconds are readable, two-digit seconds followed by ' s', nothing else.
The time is 12 h 34 min
